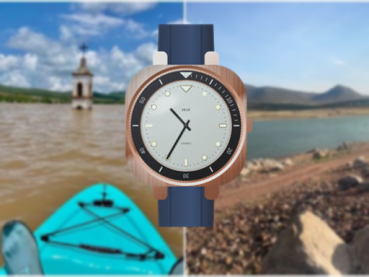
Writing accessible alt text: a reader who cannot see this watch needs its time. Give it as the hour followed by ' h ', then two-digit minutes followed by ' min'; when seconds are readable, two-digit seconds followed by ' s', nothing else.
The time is 10 h 35 min
